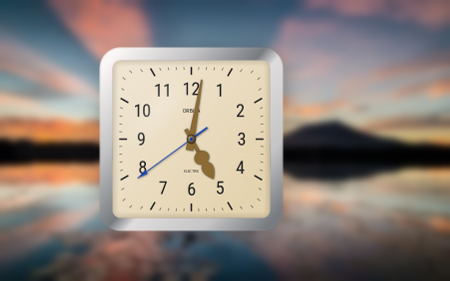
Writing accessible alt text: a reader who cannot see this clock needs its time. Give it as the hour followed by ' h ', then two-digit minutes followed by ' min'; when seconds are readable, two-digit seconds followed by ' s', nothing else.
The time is 5 h 01 min 39 s
